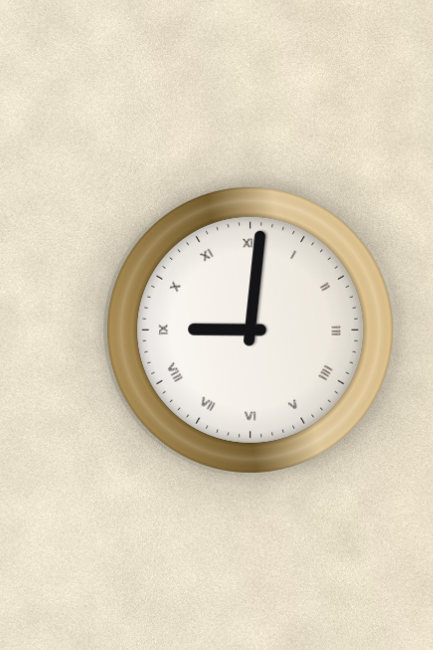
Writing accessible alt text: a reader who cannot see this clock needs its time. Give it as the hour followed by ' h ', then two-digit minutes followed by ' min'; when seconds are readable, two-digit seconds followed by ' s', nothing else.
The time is 9 h 01 min
